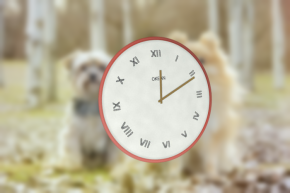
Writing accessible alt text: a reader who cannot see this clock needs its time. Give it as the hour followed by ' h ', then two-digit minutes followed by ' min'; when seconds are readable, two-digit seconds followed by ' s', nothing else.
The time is 12 h 11 min
